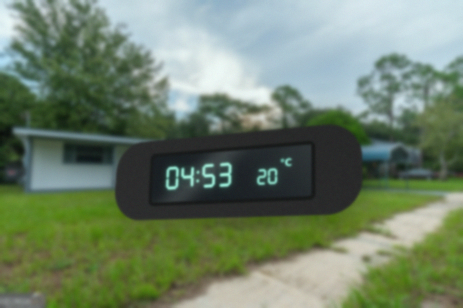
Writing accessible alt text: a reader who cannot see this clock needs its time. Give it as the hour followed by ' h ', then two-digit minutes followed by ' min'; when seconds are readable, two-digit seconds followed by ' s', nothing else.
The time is 4 h 53 min
